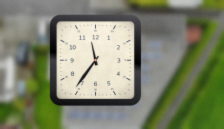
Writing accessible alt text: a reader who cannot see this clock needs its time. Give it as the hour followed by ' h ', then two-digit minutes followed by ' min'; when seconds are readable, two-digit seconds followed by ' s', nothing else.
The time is 11 h 36 min
